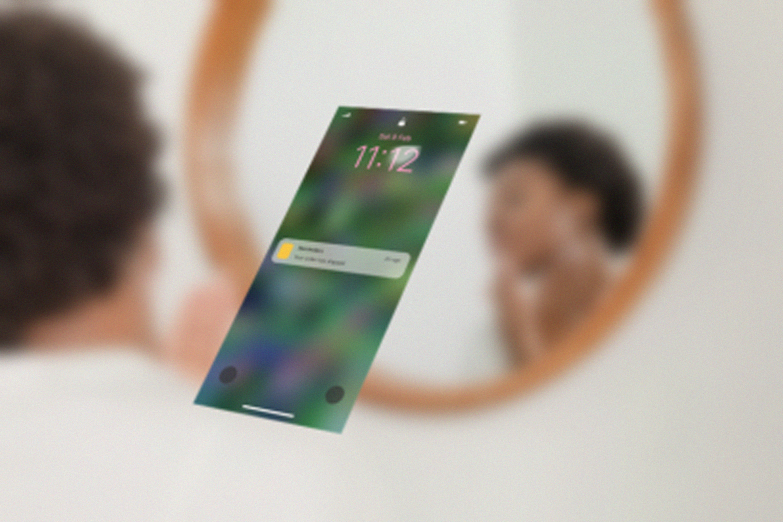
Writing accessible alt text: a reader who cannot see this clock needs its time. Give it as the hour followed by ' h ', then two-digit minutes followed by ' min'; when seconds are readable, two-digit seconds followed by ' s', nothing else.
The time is 11 h 12 min
